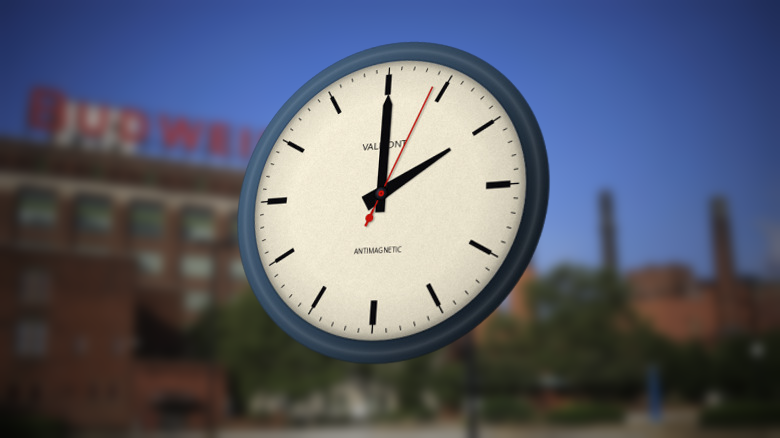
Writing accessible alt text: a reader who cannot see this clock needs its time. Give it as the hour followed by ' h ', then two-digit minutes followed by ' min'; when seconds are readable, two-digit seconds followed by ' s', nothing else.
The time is 2 h 00 min 04 s
